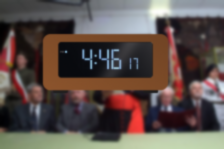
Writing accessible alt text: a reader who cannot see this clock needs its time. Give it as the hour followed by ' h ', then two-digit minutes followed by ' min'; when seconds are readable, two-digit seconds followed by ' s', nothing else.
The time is 4 h 46 min 17 s
